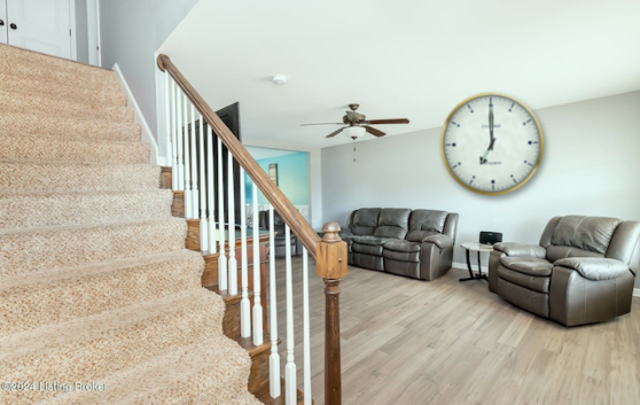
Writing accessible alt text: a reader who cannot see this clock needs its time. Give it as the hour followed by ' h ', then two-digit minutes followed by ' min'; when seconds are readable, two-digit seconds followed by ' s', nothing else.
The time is 7 h 00 min
